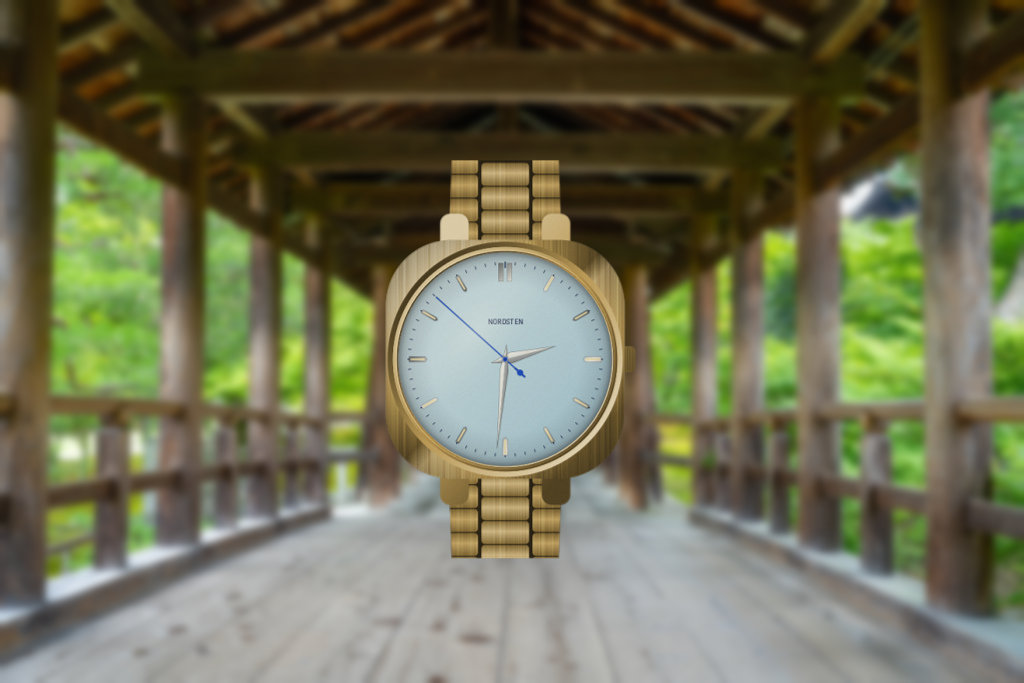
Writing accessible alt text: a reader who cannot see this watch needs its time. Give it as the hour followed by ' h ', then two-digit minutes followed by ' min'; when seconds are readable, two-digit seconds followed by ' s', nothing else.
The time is 2 h 30 min 52 s
